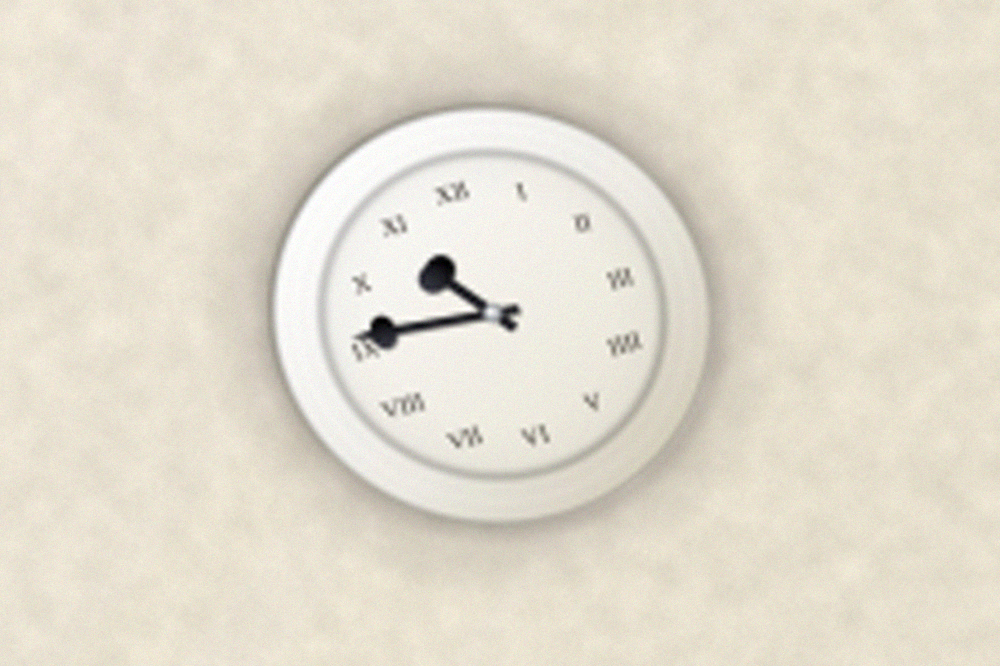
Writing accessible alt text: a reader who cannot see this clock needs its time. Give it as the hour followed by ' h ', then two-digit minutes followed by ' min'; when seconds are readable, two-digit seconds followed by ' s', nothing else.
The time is 10 h 46 min
